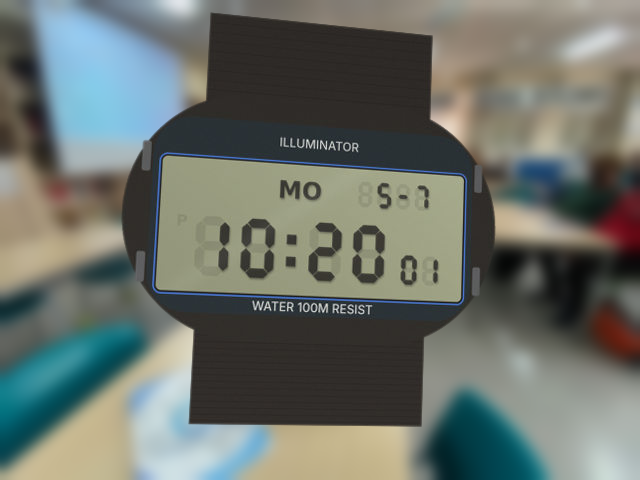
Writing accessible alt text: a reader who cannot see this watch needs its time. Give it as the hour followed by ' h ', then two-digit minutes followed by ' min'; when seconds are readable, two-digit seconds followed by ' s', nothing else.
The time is 10 h 20 min 01 s
